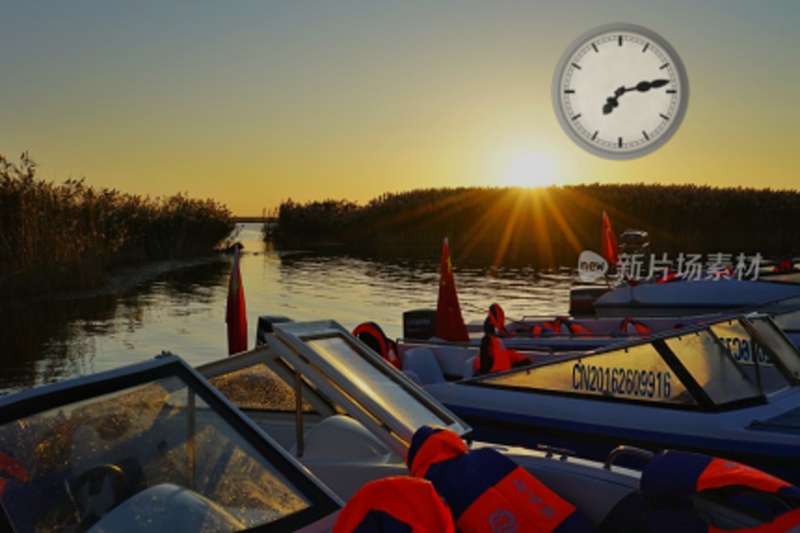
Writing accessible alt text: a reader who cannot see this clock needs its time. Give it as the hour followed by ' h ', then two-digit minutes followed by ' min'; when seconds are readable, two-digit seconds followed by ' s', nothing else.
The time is 7 h 13 min
